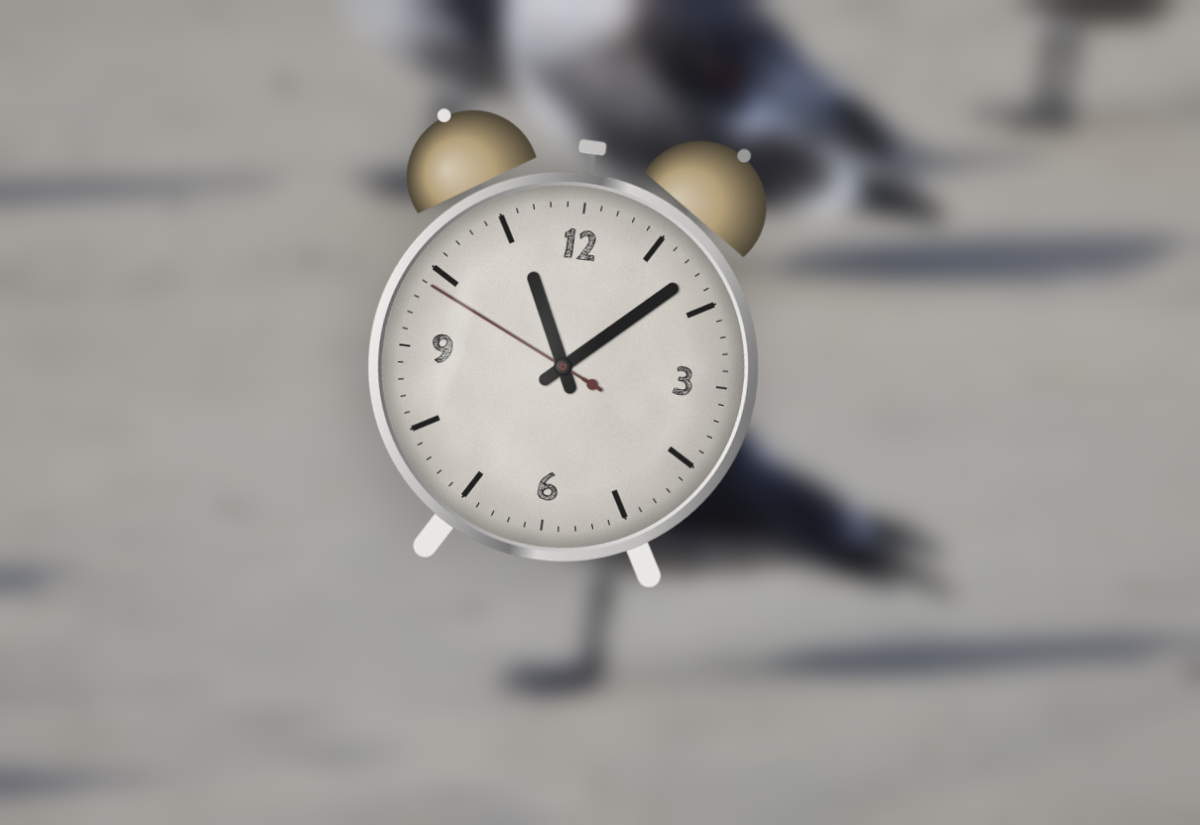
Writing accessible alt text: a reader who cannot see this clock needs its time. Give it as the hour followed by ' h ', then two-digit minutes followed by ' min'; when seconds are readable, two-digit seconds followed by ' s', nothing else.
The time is 11 h 07 min 49 s
